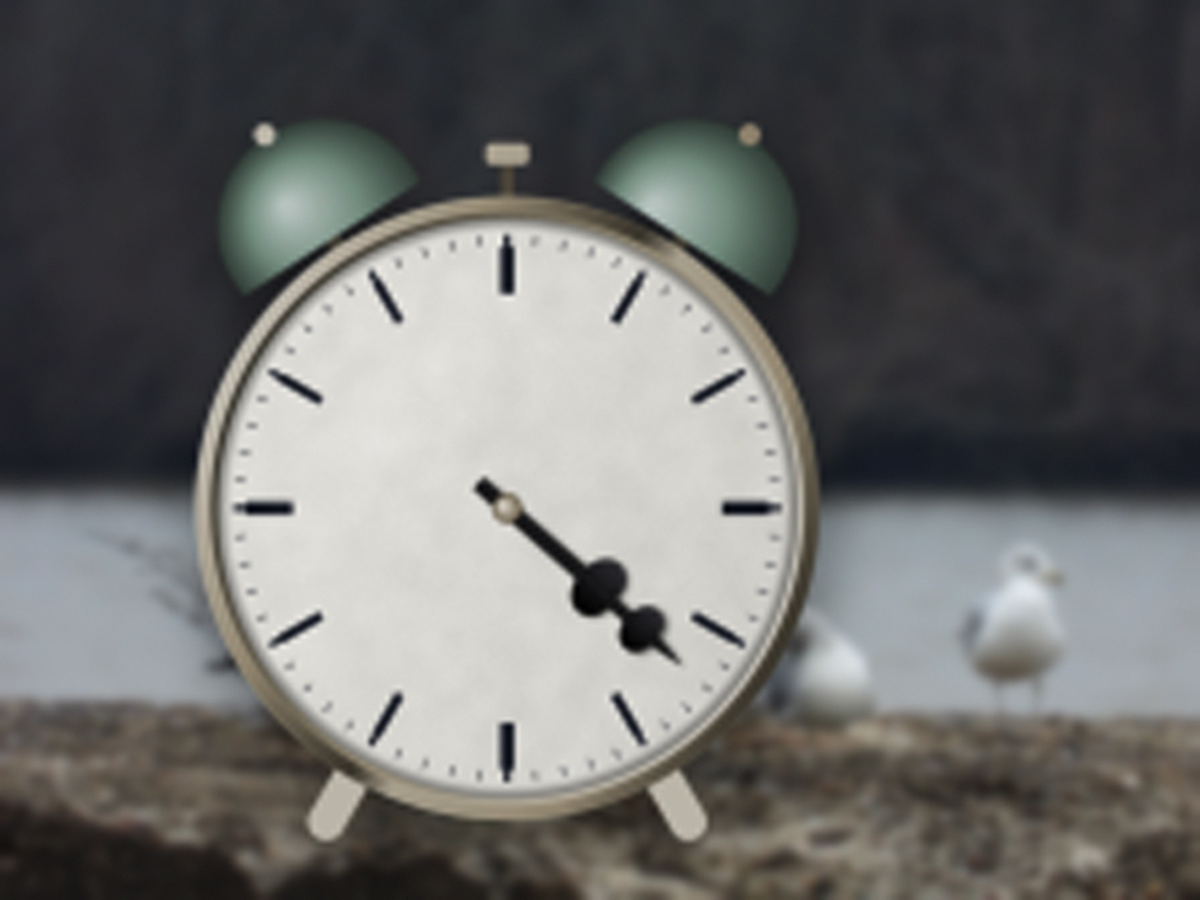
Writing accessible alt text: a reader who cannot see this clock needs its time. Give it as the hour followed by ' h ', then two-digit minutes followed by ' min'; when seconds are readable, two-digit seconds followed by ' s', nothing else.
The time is 4 h 22 min
